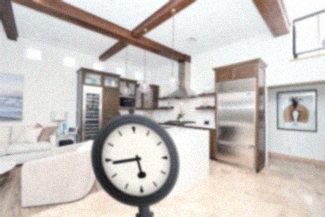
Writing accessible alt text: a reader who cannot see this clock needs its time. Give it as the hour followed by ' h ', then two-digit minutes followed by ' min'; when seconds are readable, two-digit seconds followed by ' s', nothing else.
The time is 5 h 44 min
